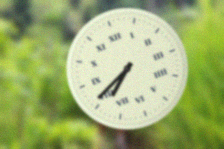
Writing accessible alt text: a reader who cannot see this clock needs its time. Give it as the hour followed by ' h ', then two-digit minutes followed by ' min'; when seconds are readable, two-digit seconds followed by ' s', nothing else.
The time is 7 h 41 min
